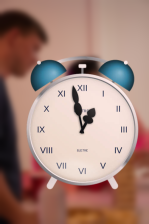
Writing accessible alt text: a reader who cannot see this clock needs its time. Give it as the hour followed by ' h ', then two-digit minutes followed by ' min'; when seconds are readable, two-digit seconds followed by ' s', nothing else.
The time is 12 h 58 min
